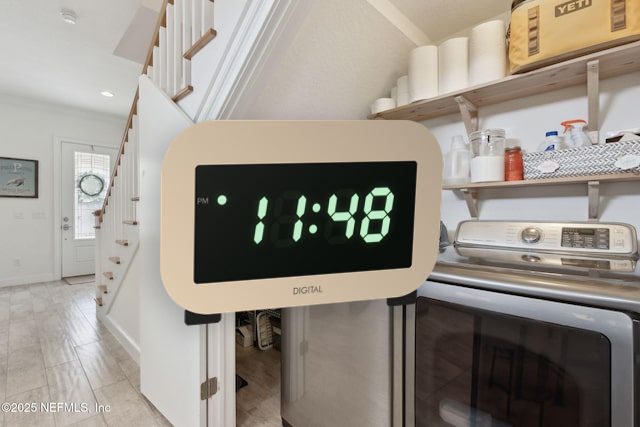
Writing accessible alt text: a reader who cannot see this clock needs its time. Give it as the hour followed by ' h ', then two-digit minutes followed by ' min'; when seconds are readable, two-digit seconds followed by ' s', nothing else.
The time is 11 h 48 min
